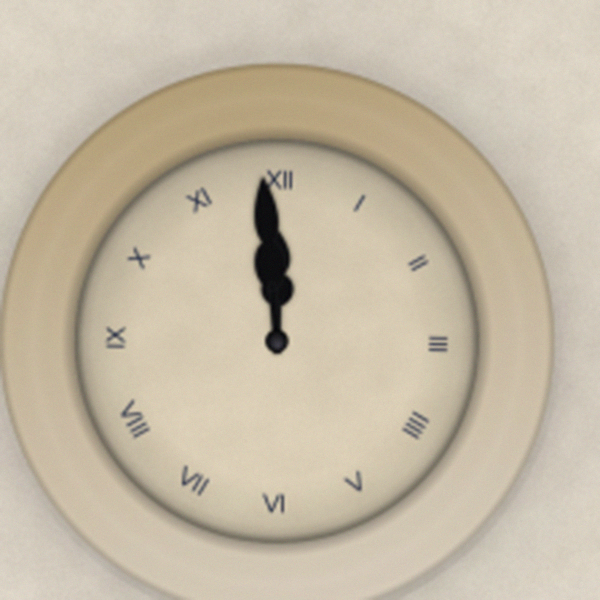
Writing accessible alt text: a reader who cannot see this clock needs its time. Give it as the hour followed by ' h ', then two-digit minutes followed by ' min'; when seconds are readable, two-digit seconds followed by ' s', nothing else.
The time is 11 h 59 min
